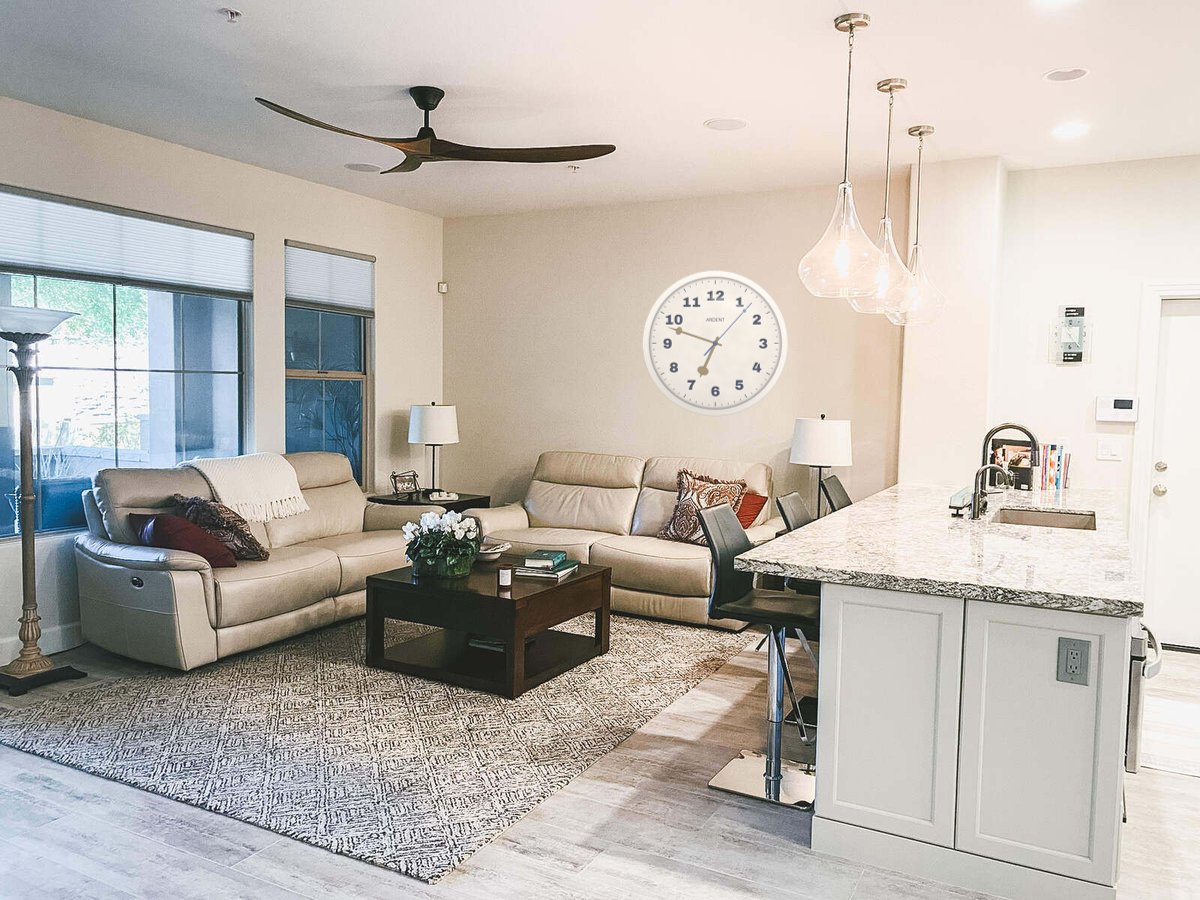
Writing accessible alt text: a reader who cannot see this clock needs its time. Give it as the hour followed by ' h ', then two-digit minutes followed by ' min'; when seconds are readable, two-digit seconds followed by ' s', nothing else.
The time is 6 h 48 min 07 s
